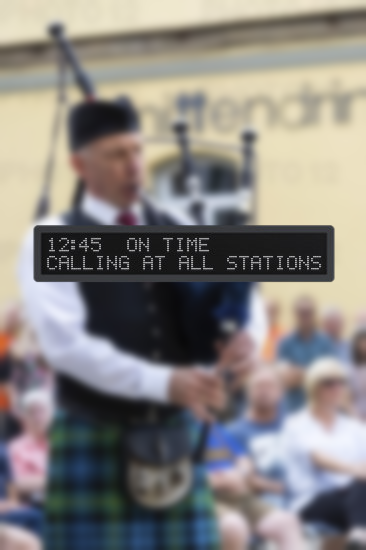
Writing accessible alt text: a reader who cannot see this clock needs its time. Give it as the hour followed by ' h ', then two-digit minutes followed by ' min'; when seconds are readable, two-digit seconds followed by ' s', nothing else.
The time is 12 h 45 min
